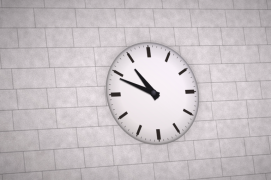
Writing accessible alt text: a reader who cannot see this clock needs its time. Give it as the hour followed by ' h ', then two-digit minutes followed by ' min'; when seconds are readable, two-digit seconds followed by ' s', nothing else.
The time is 10 h 49 min
